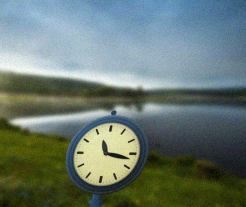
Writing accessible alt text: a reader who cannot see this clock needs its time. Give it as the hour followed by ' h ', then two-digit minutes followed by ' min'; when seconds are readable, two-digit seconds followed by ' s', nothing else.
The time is 11 h 17 min
